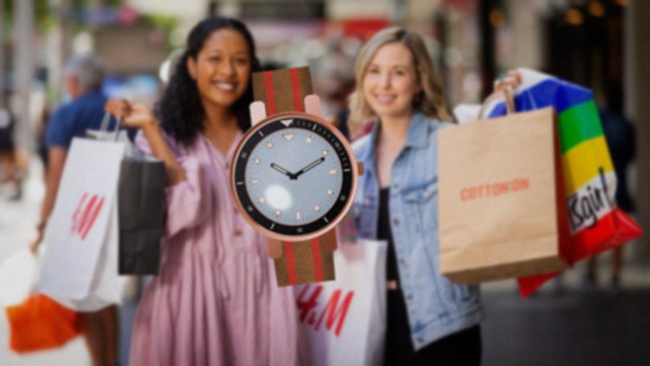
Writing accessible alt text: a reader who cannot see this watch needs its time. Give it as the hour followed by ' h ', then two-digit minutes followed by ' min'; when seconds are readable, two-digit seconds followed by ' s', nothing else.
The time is 10 h 11 min
